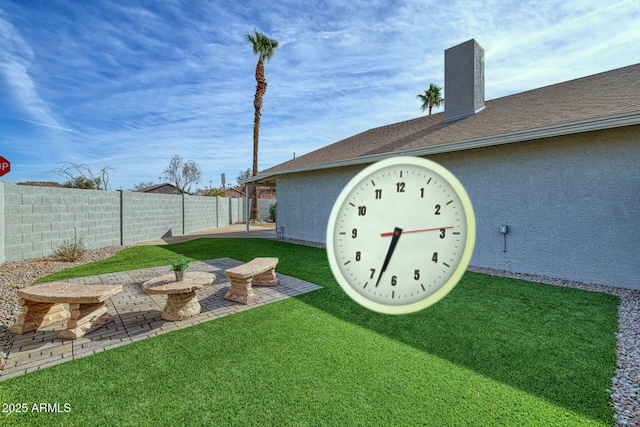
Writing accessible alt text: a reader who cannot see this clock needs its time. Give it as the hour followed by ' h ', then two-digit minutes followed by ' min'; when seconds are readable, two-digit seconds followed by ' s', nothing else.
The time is 6 h 33 min 14 s
